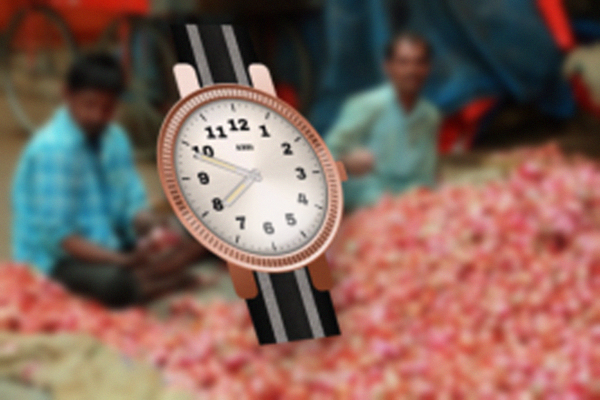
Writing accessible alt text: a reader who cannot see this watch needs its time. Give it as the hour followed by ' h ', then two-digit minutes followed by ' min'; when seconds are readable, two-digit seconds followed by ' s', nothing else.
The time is 7 h 49 min
